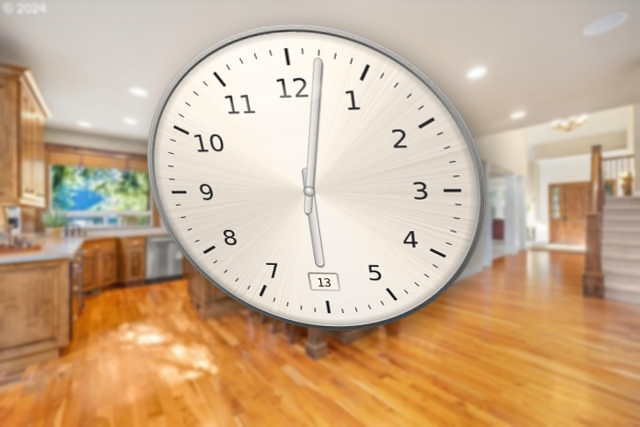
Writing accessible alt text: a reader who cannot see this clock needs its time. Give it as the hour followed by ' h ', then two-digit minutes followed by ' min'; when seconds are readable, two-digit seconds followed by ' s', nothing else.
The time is 6 h 02 min
